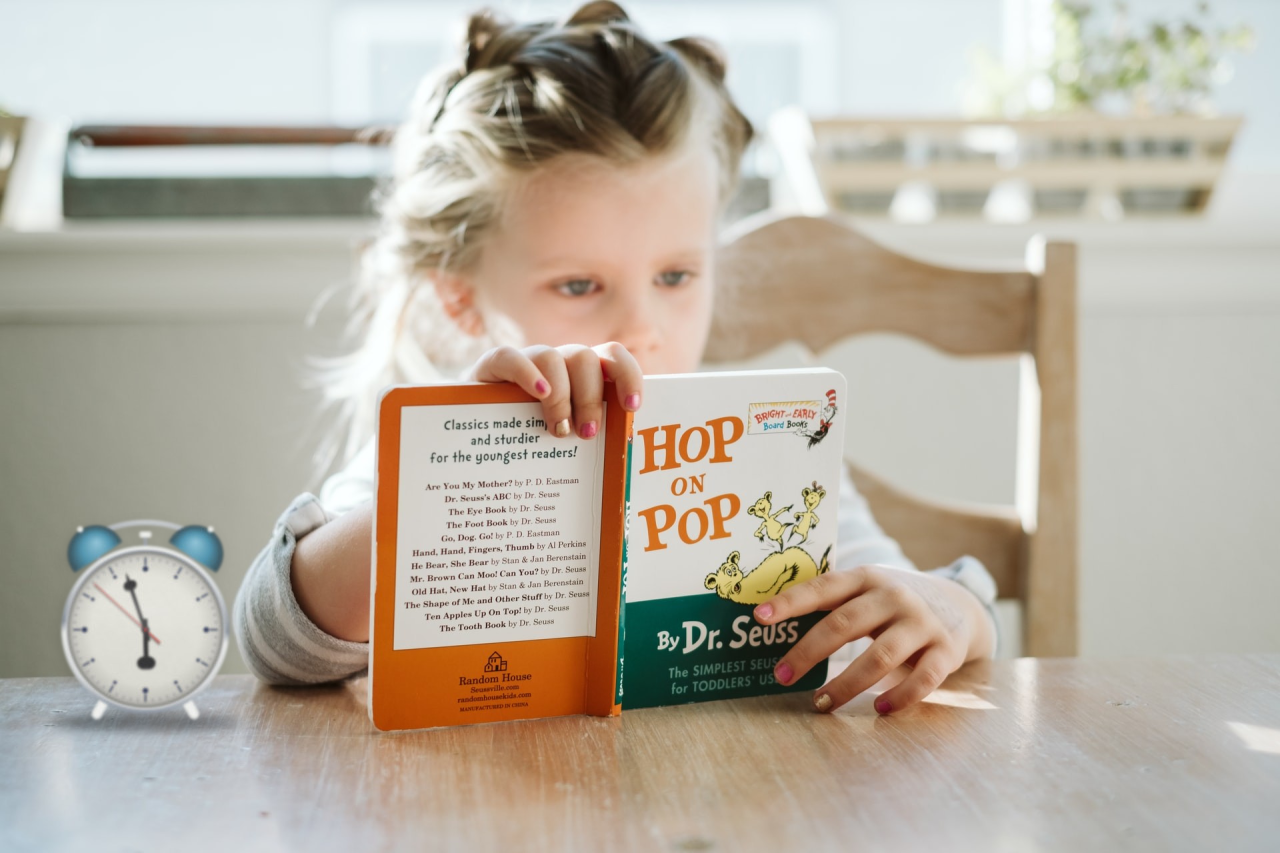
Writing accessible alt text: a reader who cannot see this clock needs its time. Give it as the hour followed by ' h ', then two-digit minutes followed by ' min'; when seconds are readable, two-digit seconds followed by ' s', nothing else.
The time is 5 h 56 min 52 s
